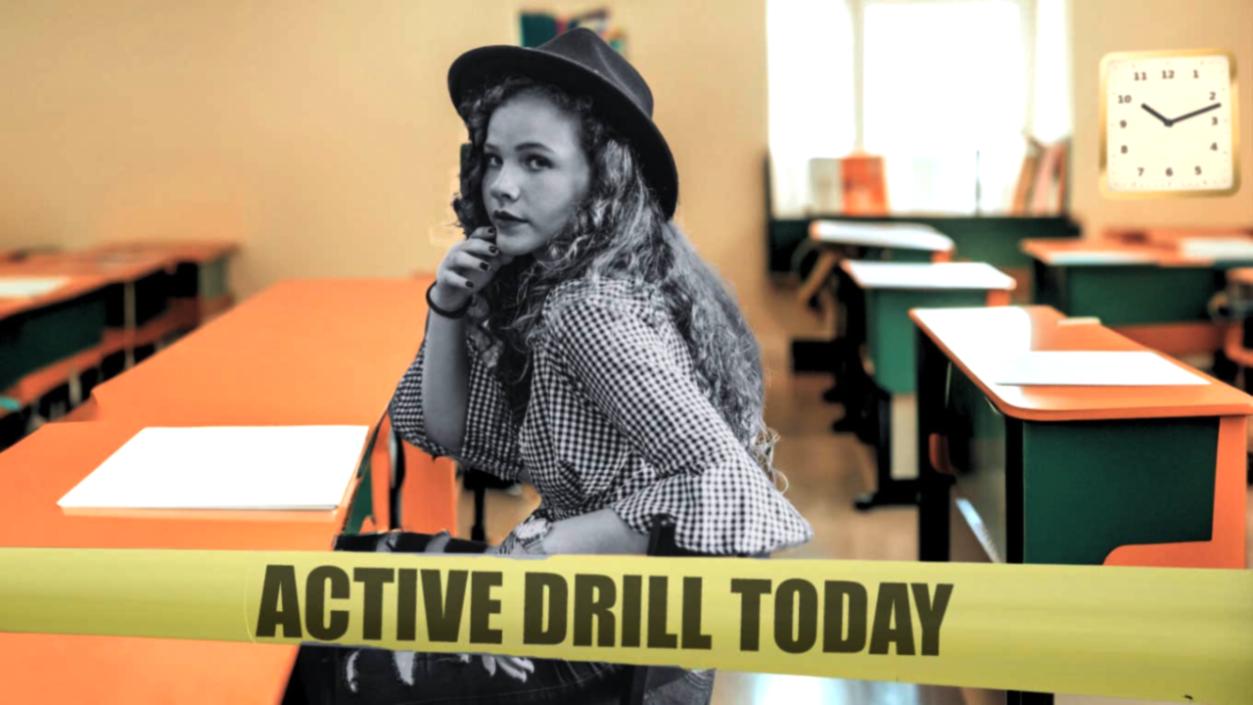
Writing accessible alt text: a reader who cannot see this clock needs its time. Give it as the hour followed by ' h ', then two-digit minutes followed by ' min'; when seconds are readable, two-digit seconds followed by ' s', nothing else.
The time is 10 h 12 min
